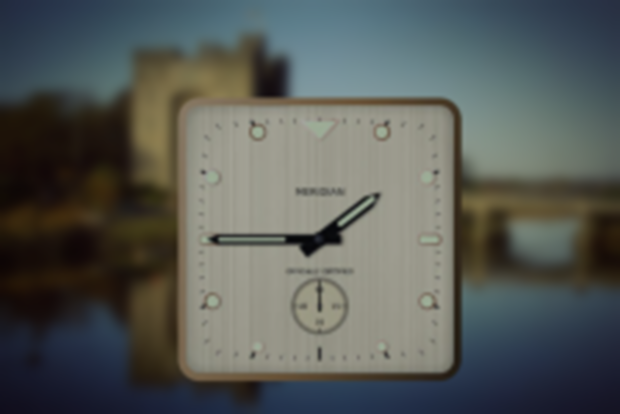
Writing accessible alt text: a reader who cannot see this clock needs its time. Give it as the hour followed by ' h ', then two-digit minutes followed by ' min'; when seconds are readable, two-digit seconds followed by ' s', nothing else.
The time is 1 h 45 min
